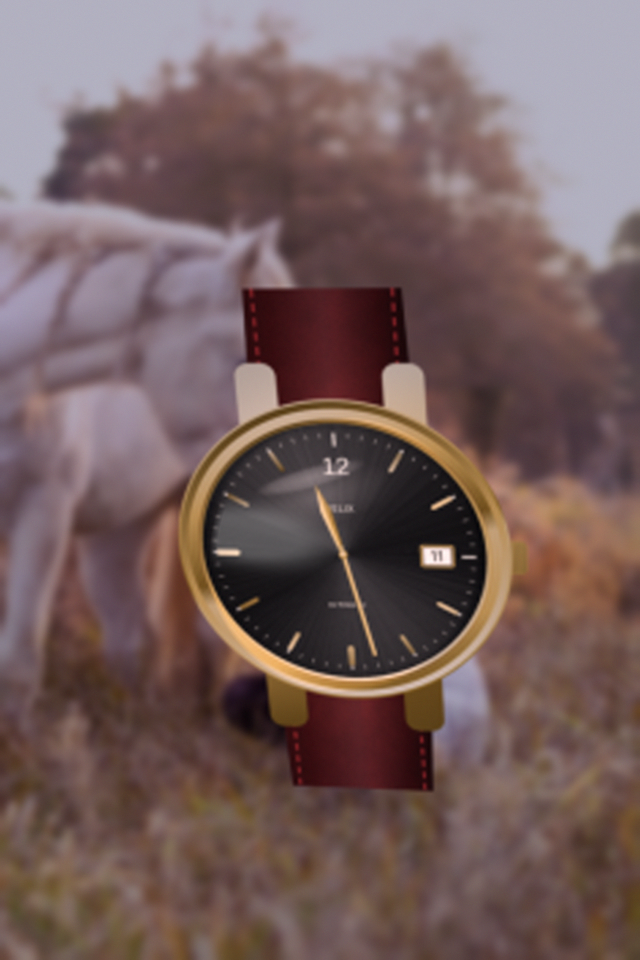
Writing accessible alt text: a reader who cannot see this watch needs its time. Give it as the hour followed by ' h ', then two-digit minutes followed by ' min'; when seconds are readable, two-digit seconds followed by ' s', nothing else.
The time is 11 h 28 min
